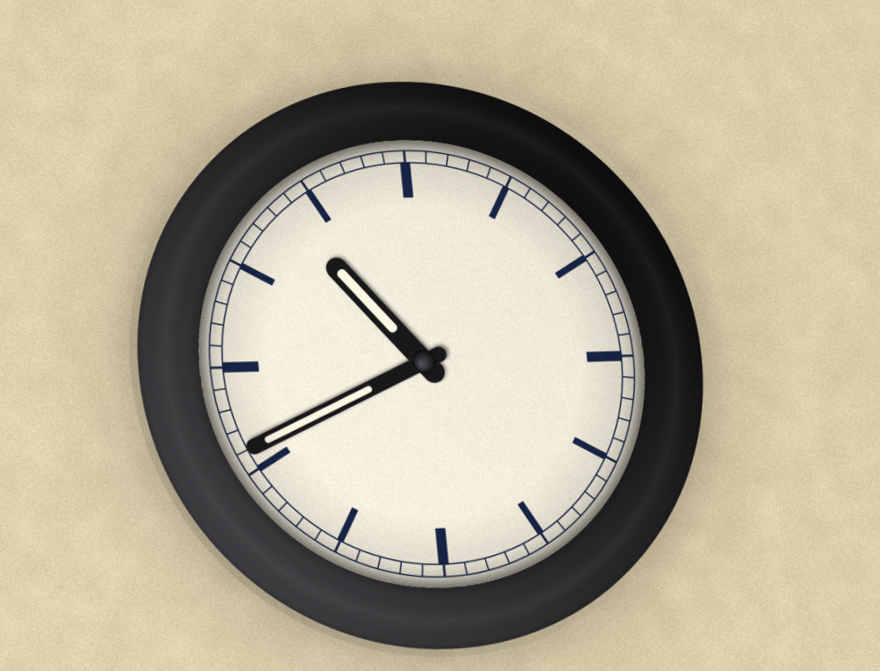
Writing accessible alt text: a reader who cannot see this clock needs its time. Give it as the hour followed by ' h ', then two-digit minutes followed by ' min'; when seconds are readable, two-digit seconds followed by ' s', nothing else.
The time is 10 h 41 min
